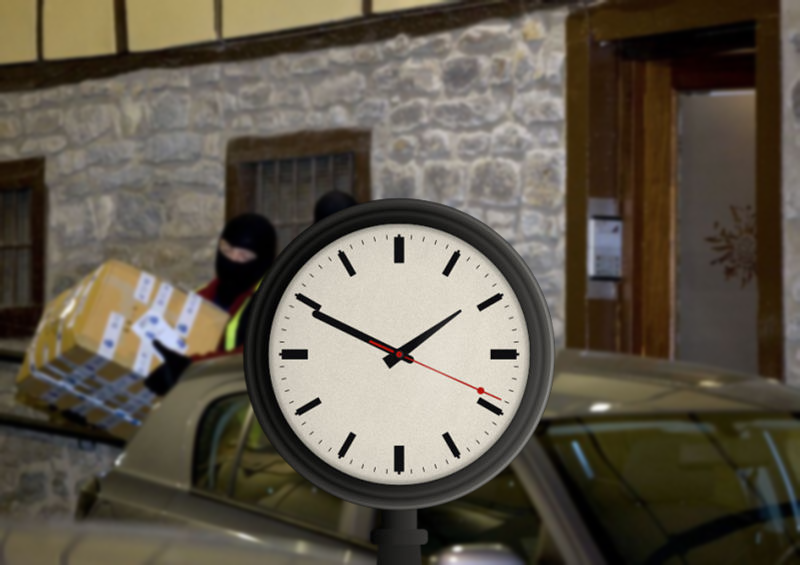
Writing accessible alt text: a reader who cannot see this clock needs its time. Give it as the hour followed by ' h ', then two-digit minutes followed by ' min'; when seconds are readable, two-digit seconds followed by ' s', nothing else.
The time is 1 h 49 min 19 s
